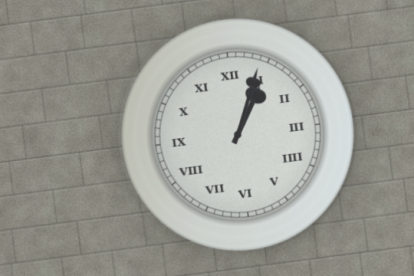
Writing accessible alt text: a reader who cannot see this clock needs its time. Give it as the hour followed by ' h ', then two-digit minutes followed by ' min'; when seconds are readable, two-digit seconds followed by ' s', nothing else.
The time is 1 h 04 min
